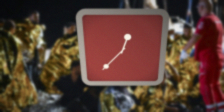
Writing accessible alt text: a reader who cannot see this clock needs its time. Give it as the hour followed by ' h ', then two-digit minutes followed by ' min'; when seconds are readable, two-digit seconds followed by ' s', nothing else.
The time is 12 h 37 min
